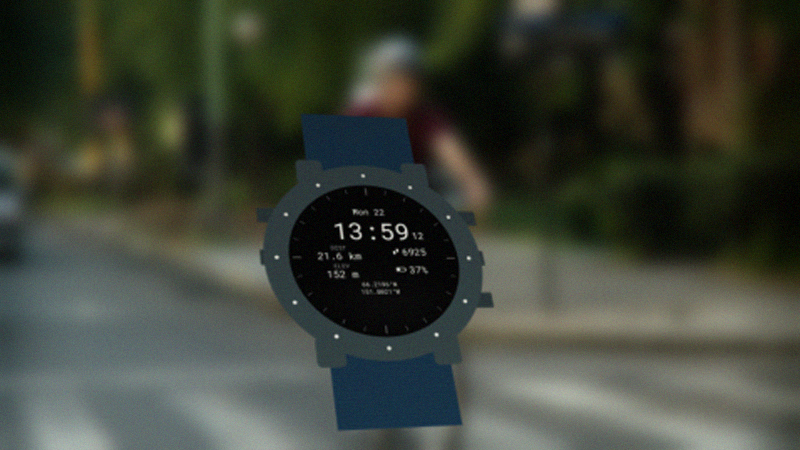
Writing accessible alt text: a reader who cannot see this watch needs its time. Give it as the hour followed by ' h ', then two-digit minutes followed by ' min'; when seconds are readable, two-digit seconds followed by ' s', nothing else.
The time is 13 h 59 min
